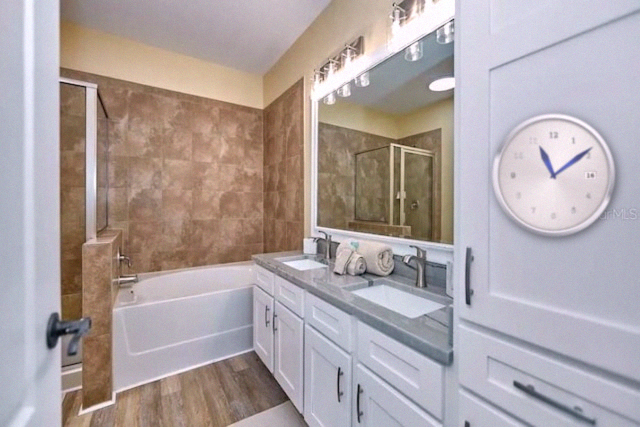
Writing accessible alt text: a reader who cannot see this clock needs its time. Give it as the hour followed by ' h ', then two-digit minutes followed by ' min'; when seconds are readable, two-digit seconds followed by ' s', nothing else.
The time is 11 h 09 min
